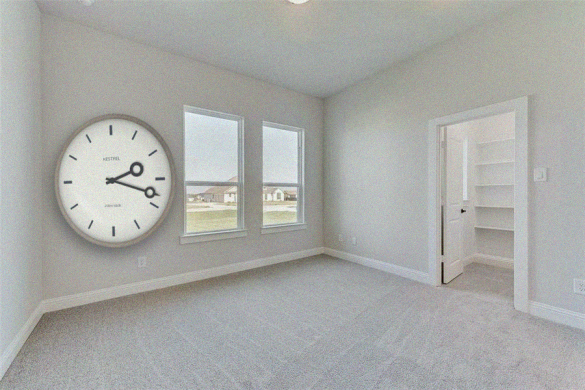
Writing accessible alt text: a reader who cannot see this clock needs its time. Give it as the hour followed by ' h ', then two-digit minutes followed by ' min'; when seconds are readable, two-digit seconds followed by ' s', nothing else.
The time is 2 h 18 min
